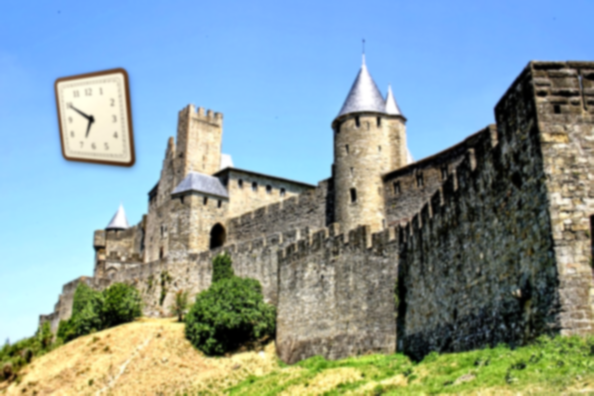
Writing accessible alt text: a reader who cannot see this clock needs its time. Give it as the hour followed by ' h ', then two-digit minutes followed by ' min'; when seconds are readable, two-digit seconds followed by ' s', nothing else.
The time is 6 h 50 min
